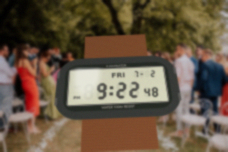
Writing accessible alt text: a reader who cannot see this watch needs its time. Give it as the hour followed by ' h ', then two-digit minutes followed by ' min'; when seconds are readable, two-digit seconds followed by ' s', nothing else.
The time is 9 h 22 min 48 s
